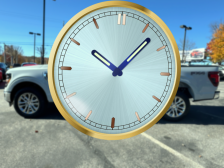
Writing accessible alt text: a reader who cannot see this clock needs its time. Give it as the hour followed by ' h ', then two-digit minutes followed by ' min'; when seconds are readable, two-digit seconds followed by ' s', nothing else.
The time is 10 h 07 min
